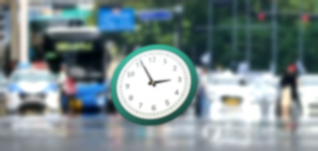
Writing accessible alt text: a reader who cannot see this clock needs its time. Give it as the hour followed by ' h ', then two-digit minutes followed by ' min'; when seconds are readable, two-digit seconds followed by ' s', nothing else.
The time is 2 h 56 min
